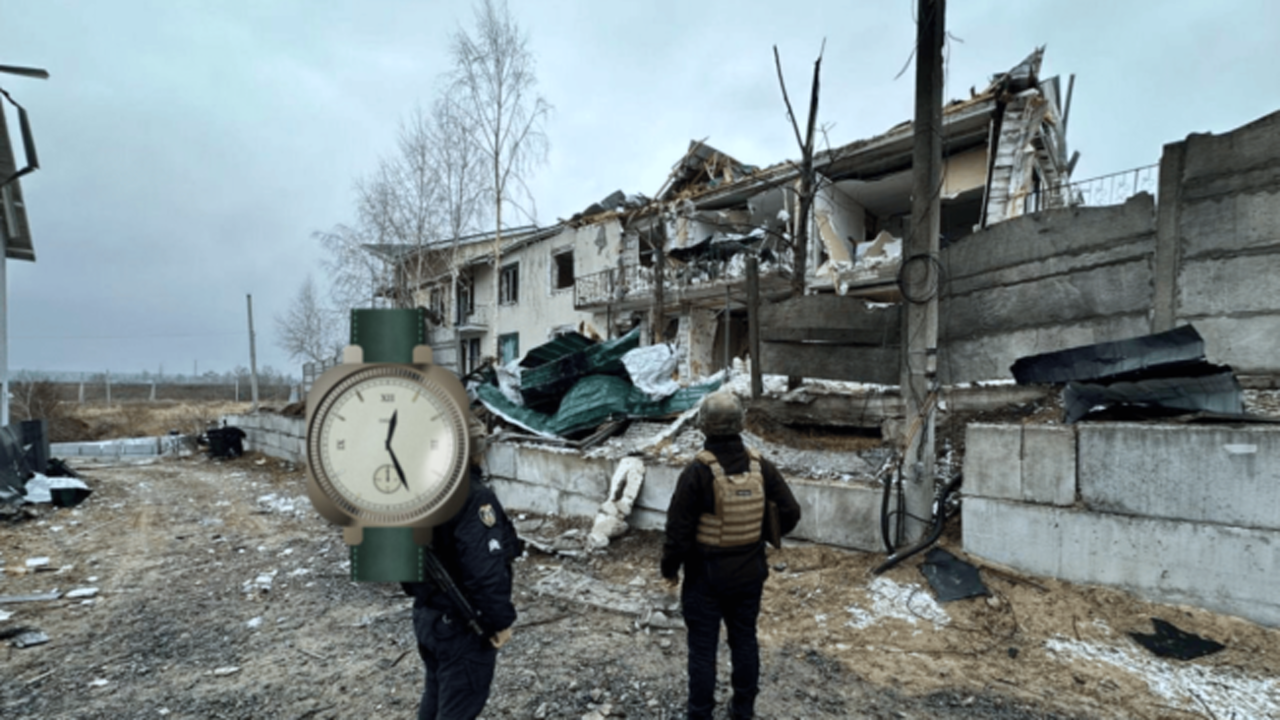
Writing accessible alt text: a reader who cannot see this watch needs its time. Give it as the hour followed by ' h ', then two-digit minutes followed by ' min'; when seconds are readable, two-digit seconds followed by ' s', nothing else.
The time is 12 h 26 min
